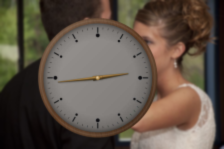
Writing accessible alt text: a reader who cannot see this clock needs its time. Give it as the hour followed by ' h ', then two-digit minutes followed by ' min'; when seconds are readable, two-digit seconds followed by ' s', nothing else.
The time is 2 h 44 min
